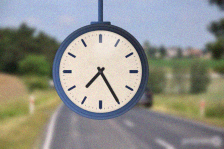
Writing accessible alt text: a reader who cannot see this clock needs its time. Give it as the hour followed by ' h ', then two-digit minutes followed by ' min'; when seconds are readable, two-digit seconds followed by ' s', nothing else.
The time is 7 h 25 min
